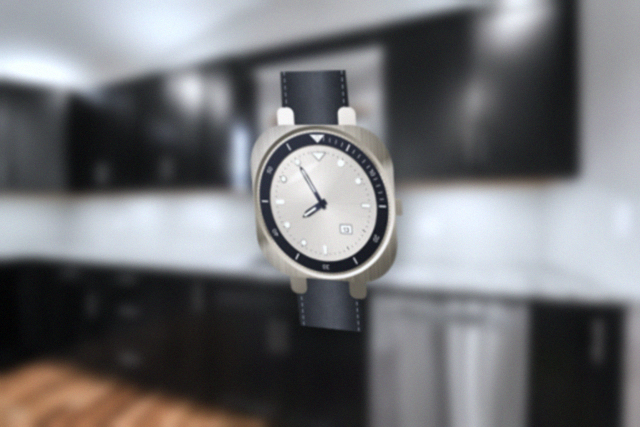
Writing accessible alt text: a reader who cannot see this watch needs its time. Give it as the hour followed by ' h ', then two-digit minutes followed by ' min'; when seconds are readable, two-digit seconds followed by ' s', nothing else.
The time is 7 h 55 min
